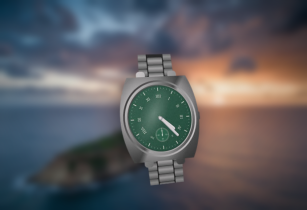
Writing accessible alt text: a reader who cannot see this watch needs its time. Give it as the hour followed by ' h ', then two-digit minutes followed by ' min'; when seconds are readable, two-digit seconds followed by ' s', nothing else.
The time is 4 h 23 min
